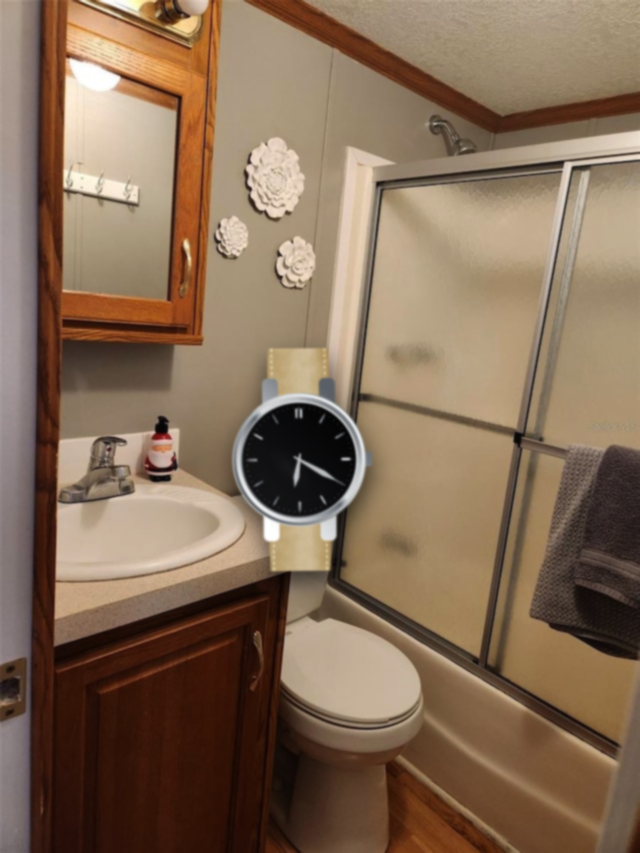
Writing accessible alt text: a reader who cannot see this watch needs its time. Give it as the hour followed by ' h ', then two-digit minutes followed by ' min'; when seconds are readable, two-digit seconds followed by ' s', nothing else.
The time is 6 h 20 min
